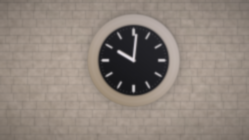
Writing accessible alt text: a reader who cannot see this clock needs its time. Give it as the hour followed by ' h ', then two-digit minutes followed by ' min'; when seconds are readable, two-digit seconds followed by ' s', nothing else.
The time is 10 h 01 min
